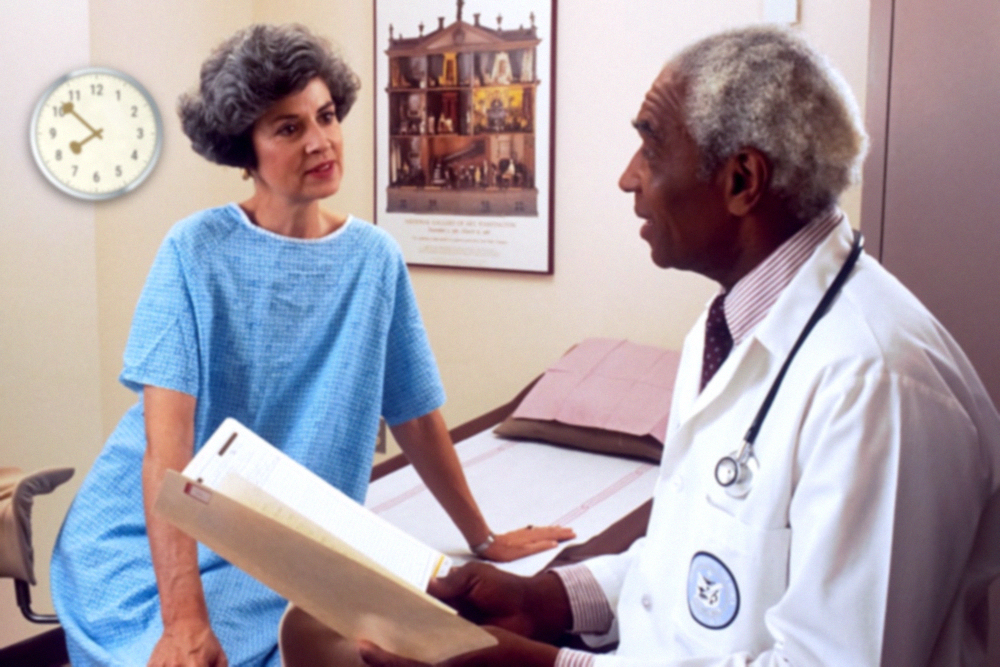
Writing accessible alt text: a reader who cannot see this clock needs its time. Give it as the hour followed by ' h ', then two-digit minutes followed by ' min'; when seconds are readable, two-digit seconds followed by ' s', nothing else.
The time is 7 h 52 min
